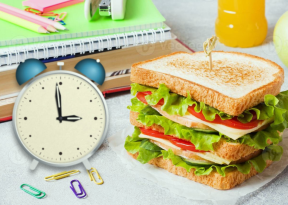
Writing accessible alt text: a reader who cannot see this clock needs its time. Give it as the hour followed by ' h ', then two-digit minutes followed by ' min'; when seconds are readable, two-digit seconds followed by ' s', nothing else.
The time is 2 h 59 min
